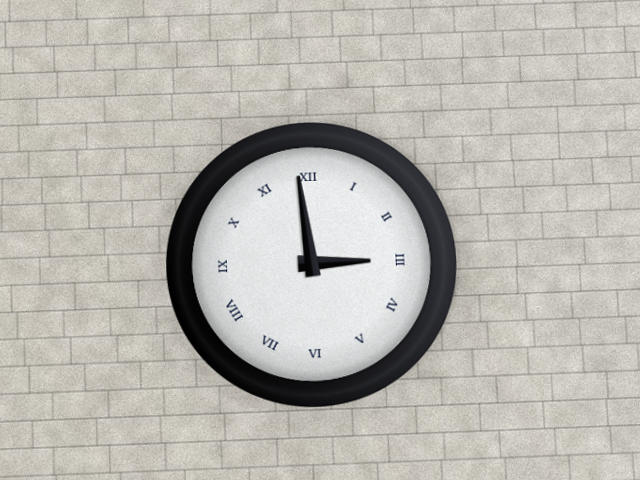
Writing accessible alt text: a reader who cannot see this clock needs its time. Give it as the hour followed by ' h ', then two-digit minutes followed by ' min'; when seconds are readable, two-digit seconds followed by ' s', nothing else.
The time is 2 h 59 min
